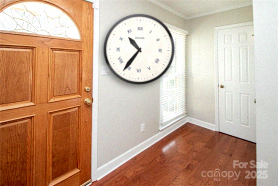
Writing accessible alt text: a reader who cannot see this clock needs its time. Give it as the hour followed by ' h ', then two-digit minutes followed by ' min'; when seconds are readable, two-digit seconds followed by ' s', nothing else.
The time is 10 h 36 min
